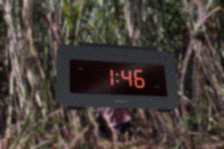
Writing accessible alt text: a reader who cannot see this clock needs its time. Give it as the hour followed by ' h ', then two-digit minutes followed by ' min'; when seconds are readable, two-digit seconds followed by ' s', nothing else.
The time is 1 h 46 min
